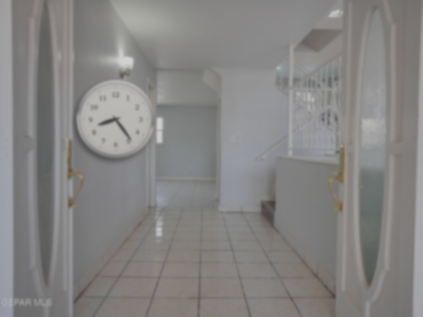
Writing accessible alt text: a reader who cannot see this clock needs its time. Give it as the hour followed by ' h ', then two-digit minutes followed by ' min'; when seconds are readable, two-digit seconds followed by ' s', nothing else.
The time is 8 h 24 min
